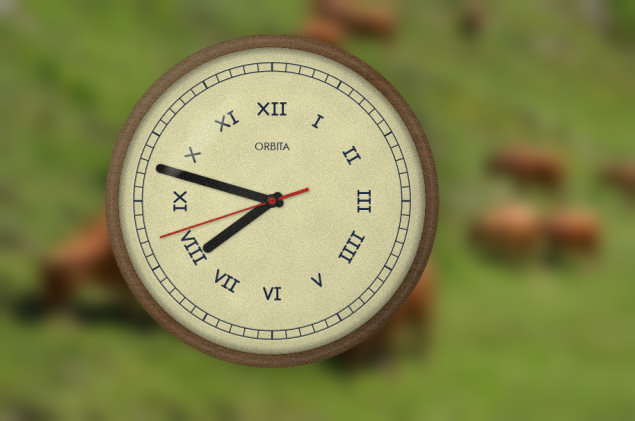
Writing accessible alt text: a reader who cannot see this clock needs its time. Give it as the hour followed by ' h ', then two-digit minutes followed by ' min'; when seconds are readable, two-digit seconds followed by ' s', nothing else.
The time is 7 h 47 min 42 s
